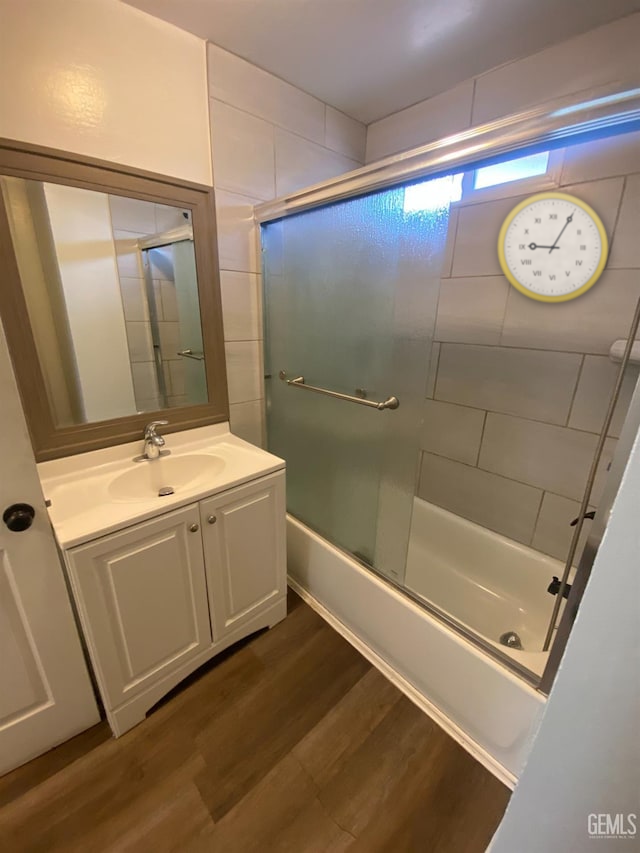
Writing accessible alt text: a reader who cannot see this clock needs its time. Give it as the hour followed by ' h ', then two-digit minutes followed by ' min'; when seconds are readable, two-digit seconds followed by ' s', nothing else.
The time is 9 h 05 min
